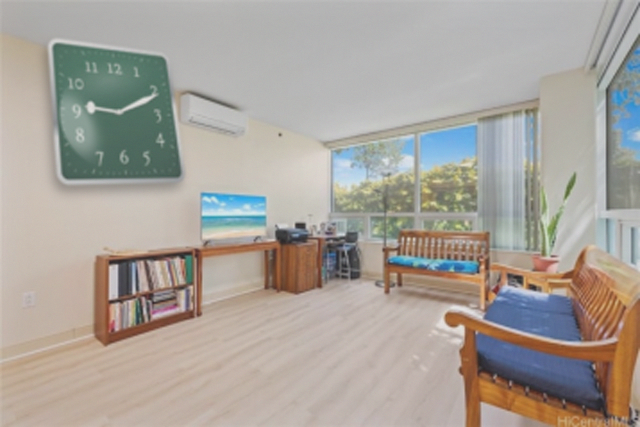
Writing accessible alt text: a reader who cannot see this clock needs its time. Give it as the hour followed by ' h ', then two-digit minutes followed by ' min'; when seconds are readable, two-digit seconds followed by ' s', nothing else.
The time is 9 h 11 min
